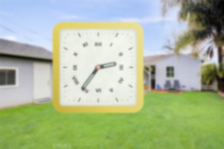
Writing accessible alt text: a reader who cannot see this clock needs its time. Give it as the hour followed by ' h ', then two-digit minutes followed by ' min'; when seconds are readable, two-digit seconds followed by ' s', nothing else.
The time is 2 h 36 min
